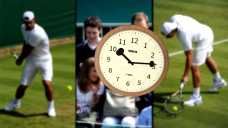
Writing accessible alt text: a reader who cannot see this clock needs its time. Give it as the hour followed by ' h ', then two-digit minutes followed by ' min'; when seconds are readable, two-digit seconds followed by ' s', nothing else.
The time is 10 h 14 min
